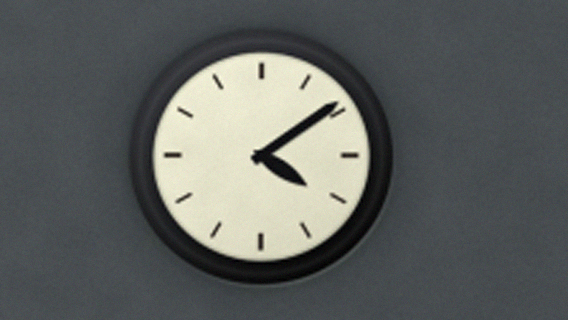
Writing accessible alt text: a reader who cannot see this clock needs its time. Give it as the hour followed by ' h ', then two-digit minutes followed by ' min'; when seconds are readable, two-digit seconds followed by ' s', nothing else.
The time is 4 h 09 min
